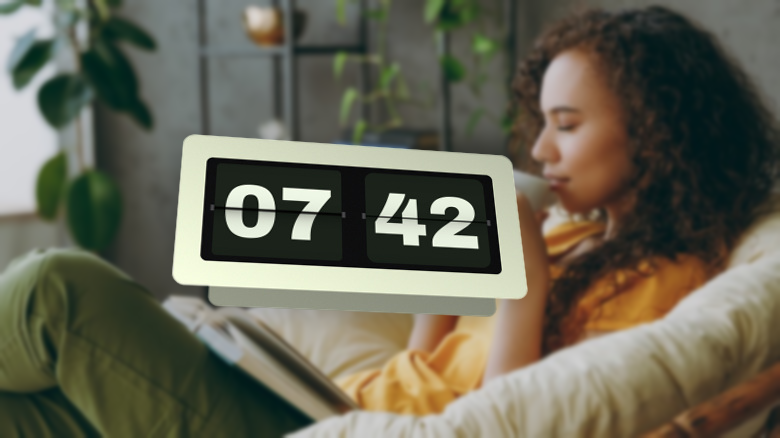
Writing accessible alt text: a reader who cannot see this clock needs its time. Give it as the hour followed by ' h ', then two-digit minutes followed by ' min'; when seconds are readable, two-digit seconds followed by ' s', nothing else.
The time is 7 h 42 min
